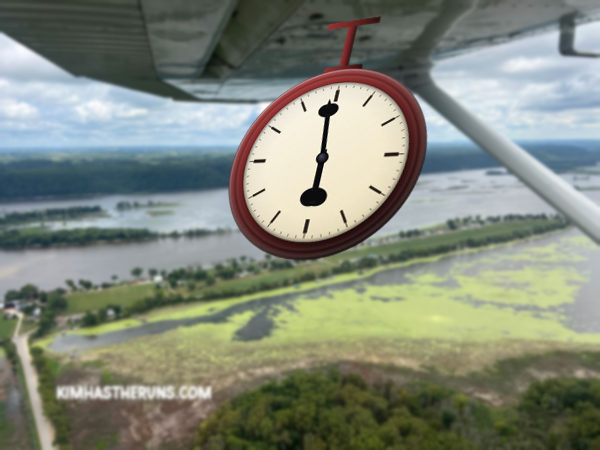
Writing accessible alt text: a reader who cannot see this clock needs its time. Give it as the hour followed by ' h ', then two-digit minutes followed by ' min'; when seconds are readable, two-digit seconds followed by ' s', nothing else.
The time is 5 h 59 min
